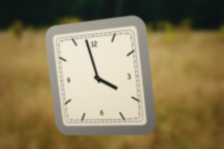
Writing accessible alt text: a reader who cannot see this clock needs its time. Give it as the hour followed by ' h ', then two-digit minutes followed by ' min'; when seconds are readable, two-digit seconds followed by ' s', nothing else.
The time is 3 h 58 min
